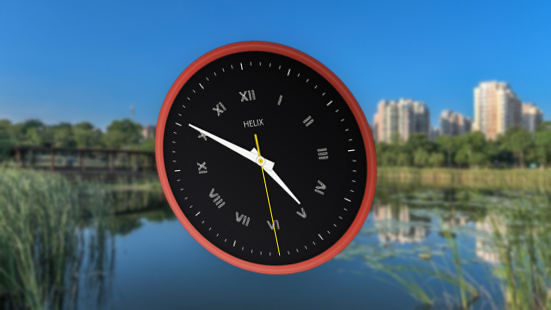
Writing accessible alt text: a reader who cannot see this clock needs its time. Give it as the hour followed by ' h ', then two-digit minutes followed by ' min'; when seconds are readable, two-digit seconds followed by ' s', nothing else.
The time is 4 h 50 min 30 s
